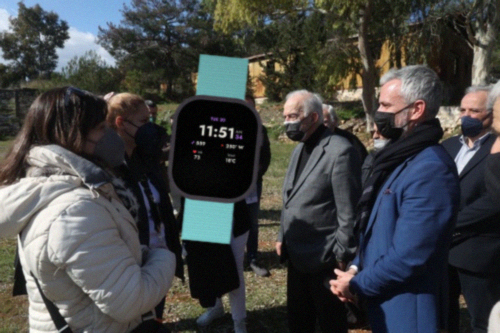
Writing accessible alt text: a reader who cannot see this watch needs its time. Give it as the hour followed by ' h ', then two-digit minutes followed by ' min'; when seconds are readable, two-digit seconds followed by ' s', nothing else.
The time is 11 h 51 min
